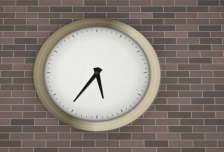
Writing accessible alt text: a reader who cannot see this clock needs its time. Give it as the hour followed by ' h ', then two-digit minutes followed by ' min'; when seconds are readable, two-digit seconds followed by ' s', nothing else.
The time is 5 h 36 min
